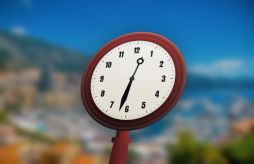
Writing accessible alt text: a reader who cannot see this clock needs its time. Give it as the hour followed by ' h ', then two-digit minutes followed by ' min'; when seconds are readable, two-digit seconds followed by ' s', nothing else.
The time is 12 h 32 min
